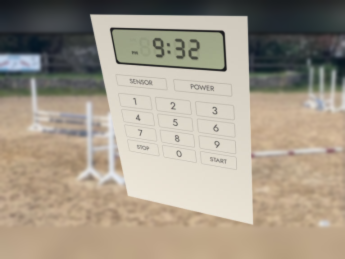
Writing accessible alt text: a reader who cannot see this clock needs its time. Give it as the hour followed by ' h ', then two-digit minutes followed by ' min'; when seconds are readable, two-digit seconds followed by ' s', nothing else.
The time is 9 h 32 min
